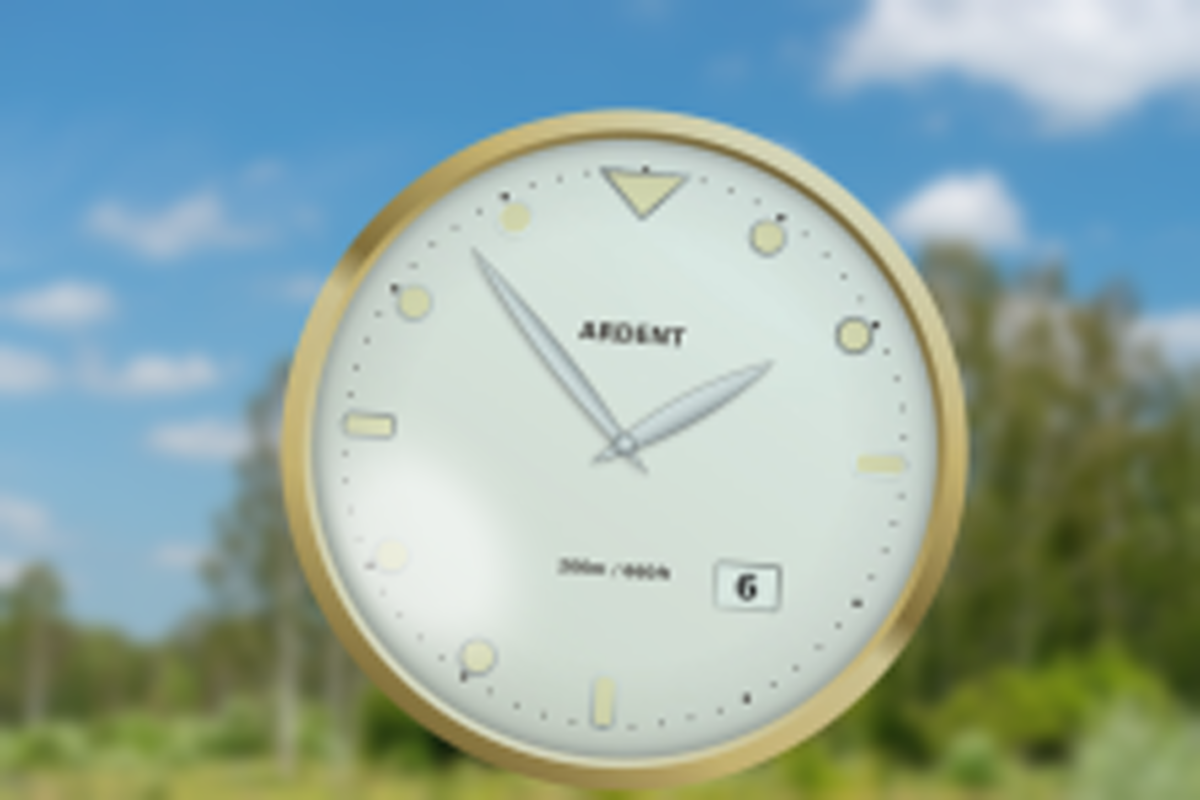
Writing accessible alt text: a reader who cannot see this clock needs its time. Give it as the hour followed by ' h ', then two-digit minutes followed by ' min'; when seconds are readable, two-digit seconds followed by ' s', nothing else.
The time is 1 h 53 min
